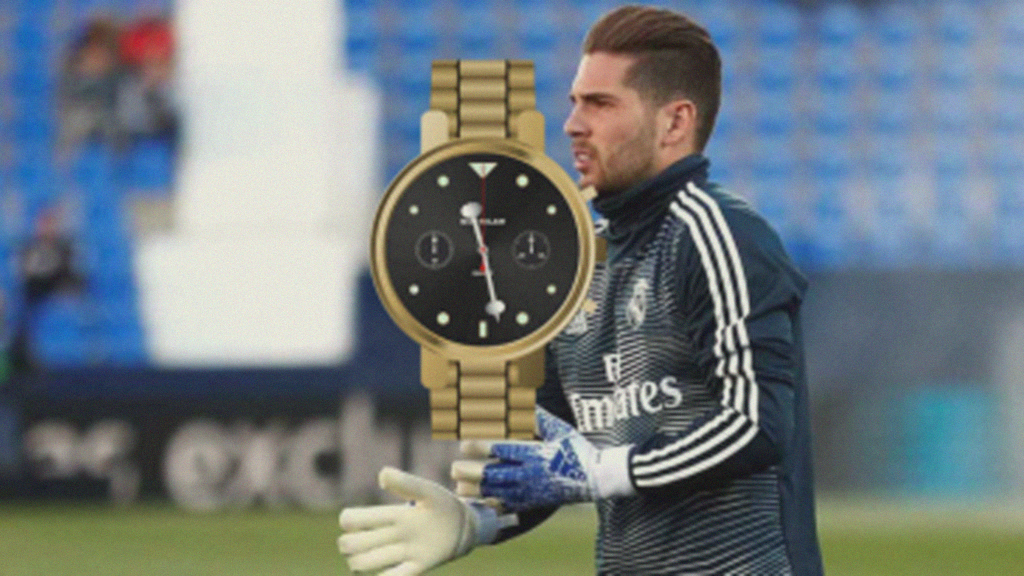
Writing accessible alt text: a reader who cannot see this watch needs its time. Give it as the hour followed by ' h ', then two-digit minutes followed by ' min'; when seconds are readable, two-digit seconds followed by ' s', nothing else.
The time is 11 h 28 min
